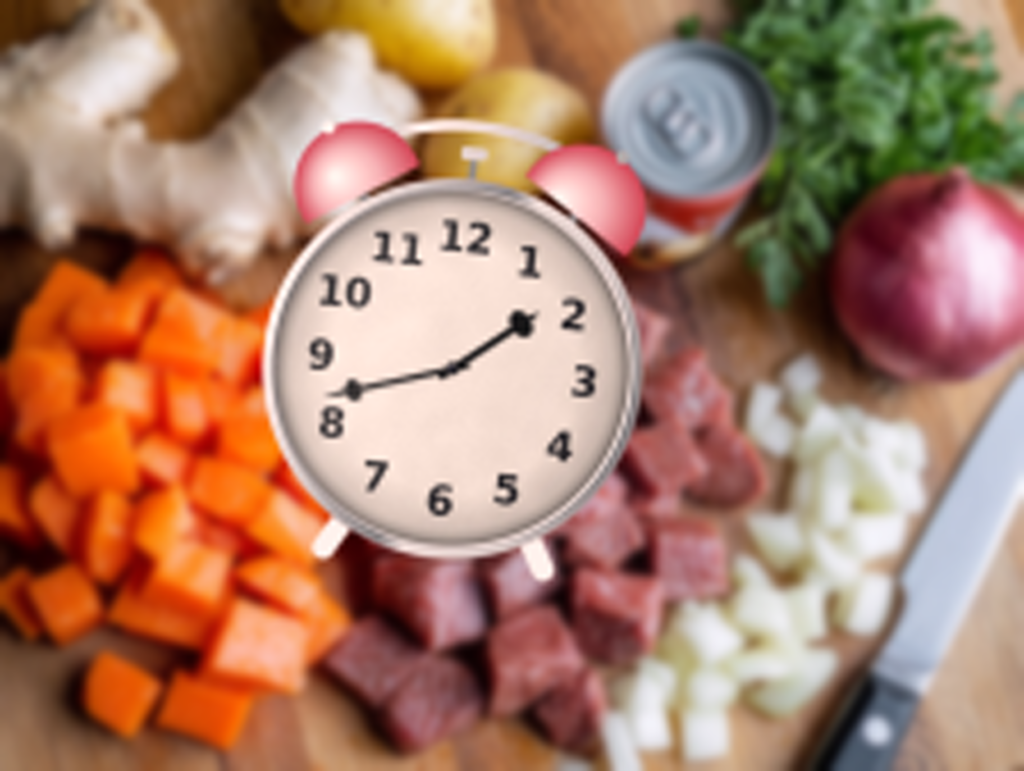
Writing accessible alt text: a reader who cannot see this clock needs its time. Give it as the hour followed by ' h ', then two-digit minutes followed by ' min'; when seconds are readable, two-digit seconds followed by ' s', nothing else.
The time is 1 h 42 min
